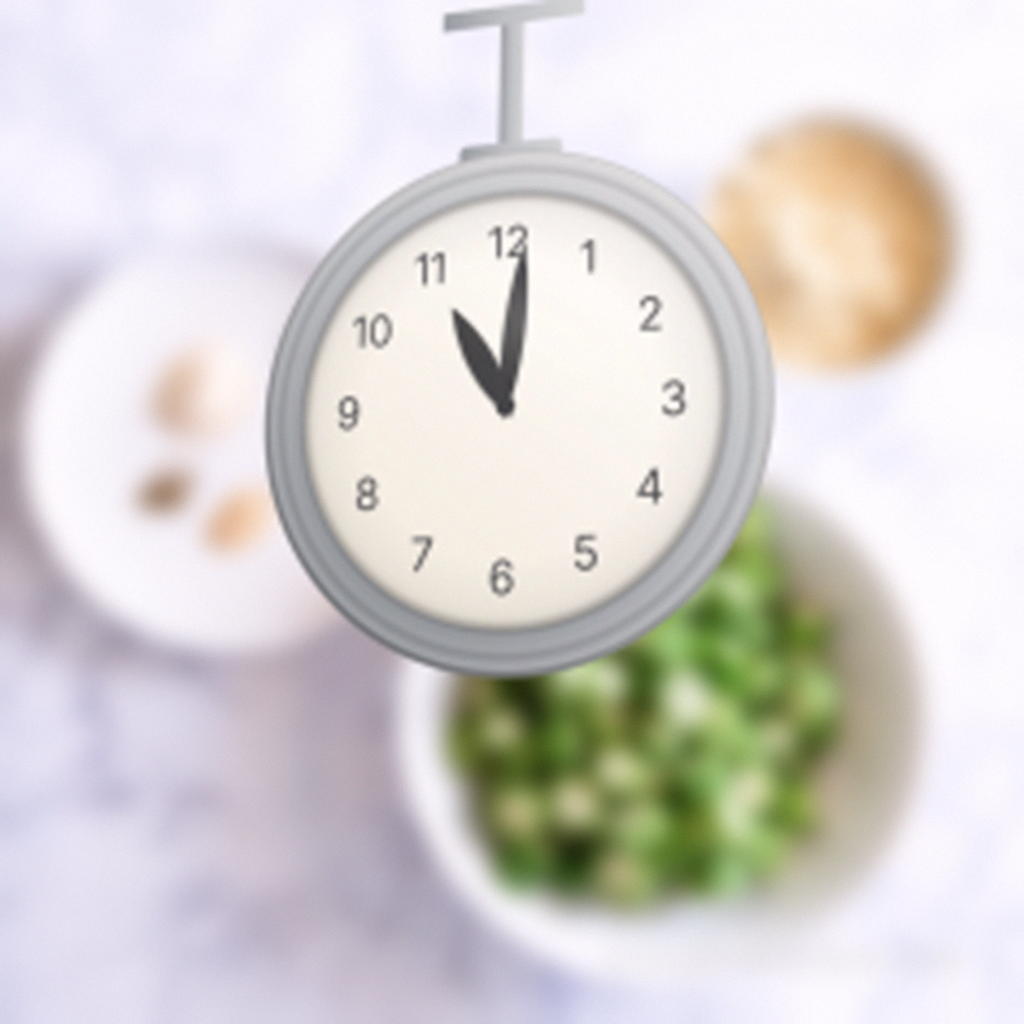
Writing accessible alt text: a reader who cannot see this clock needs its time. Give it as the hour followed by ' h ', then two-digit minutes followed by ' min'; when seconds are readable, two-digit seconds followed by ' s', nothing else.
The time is 11 h 01 min
